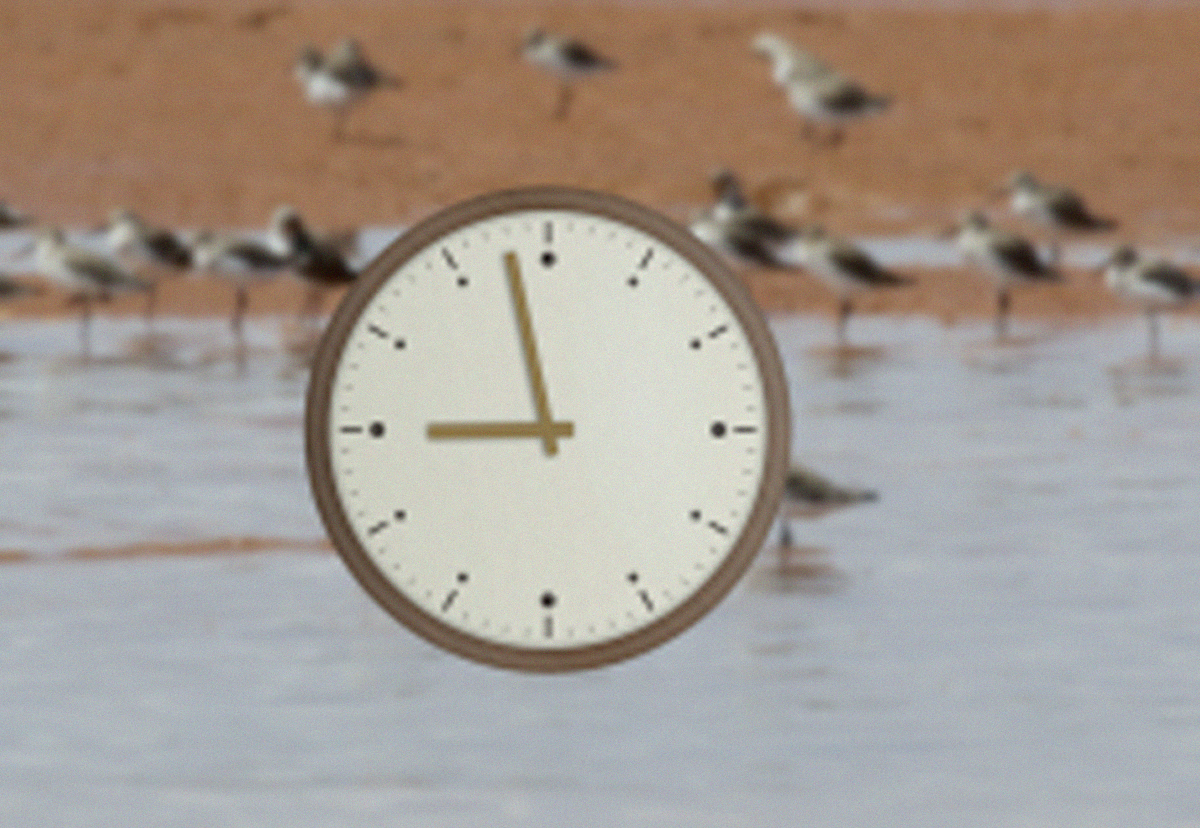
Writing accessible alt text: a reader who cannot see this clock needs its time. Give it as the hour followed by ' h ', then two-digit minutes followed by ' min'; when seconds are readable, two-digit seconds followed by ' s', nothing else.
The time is 8 h 58 min
